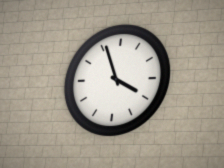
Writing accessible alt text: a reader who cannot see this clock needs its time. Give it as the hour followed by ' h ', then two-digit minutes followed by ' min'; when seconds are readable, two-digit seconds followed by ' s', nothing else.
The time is 3 h 56 min
